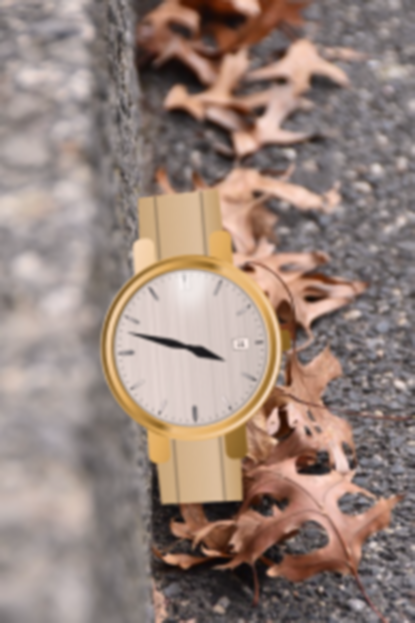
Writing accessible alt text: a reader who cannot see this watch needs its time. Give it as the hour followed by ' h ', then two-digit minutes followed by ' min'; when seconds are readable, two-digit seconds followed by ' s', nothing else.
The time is 3 h 48 min
